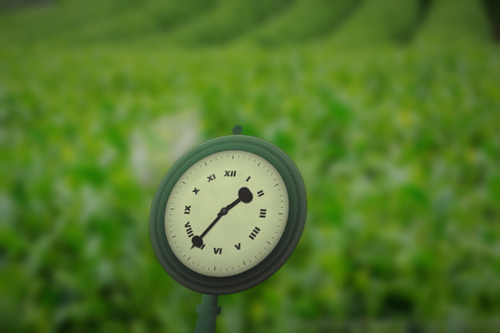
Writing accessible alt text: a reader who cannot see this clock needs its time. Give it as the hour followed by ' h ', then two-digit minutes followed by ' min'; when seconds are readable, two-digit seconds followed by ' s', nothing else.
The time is 1 h 36 min
